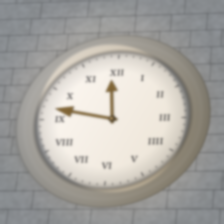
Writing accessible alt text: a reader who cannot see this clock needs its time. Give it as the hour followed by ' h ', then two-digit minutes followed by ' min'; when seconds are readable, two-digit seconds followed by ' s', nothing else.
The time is 11 h 47 min
